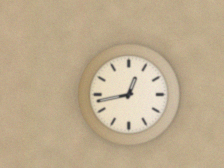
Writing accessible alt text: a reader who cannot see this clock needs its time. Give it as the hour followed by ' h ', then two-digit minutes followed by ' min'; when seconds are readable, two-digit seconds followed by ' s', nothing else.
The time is 12 h 43 min
